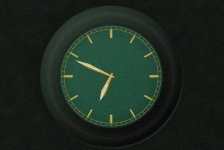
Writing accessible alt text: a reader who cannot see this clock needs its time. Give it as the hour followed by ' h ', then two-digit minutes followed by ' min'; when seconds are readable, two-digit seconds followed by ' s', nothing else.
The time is 6 h 49 min
